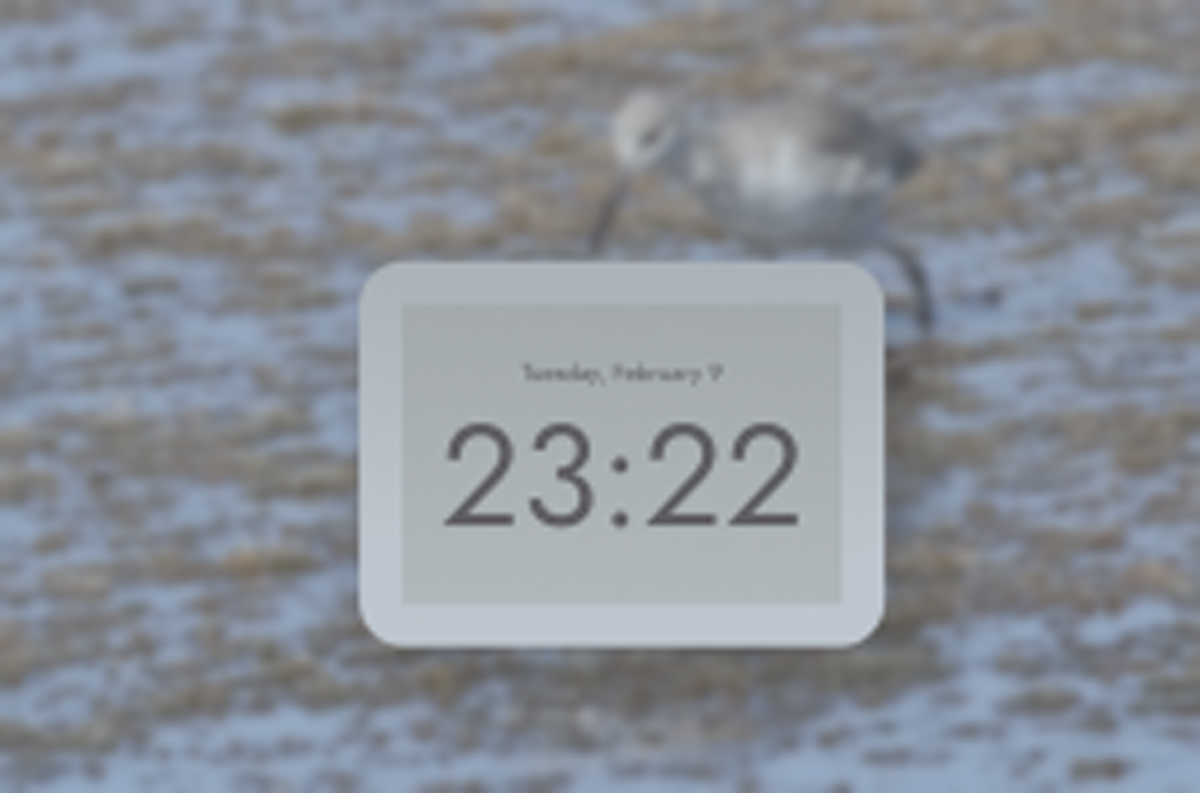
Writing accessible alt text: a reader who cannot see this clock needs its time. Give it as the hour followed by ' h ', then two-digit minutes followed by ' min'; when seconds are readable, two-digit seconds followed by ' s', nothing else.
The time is 23 h 22 min
